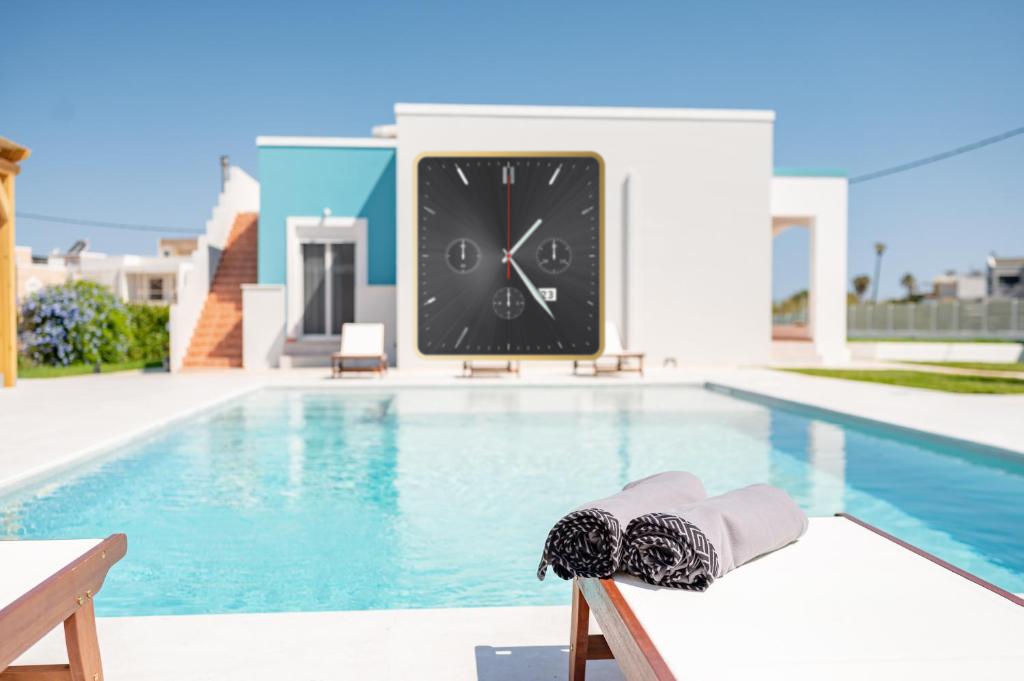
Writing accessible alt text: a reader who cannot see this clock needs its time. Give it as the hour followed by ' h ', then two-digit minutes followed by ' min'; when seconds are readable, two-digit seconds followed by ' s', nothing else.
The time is 1 h 24 min
